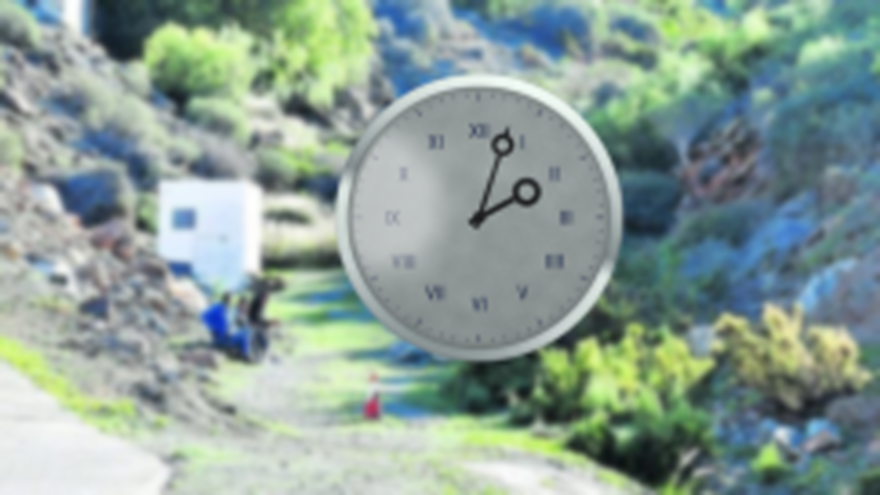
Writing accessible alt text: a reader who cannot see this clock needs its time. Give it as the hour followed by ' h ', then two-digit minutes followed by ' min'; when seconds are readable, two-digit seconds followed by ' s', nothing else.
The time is 2 h 03 min
